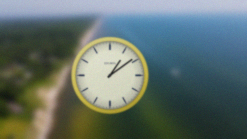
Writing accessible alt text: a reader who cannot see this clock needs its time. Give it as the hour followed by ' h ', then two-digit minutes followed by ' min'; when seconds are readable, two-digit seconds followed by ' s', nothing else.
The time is 1 h 09 min
